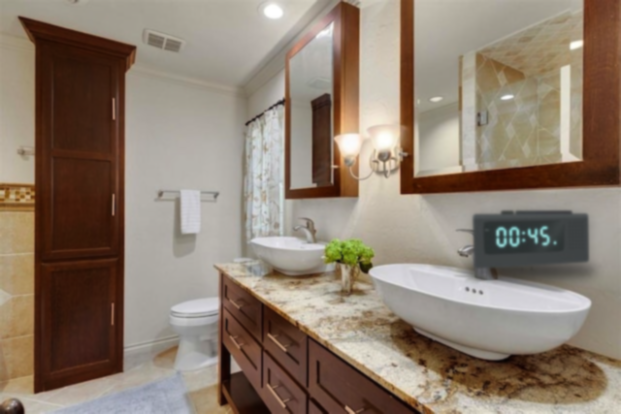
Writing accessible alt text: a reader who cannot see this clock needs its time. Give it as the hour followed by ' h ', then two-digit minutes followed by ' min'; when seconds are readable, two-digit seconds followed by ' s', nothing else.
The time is 0 h 45 min
